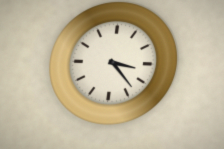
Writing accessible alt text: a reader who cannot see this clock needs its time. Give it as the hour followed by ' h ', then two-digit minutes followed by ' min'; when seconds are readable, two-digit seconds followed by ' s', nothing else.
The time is 3 h 23 min
